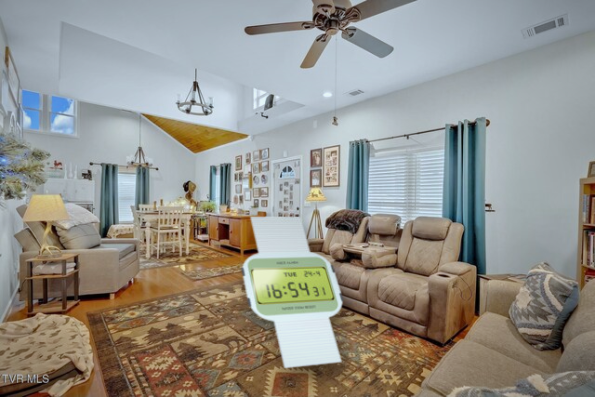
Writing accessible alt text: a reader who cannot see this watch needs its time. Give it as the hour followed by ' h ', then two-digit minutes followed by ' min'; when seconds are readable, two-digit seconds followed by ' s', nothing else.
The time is 16 h 54 min 31 s
